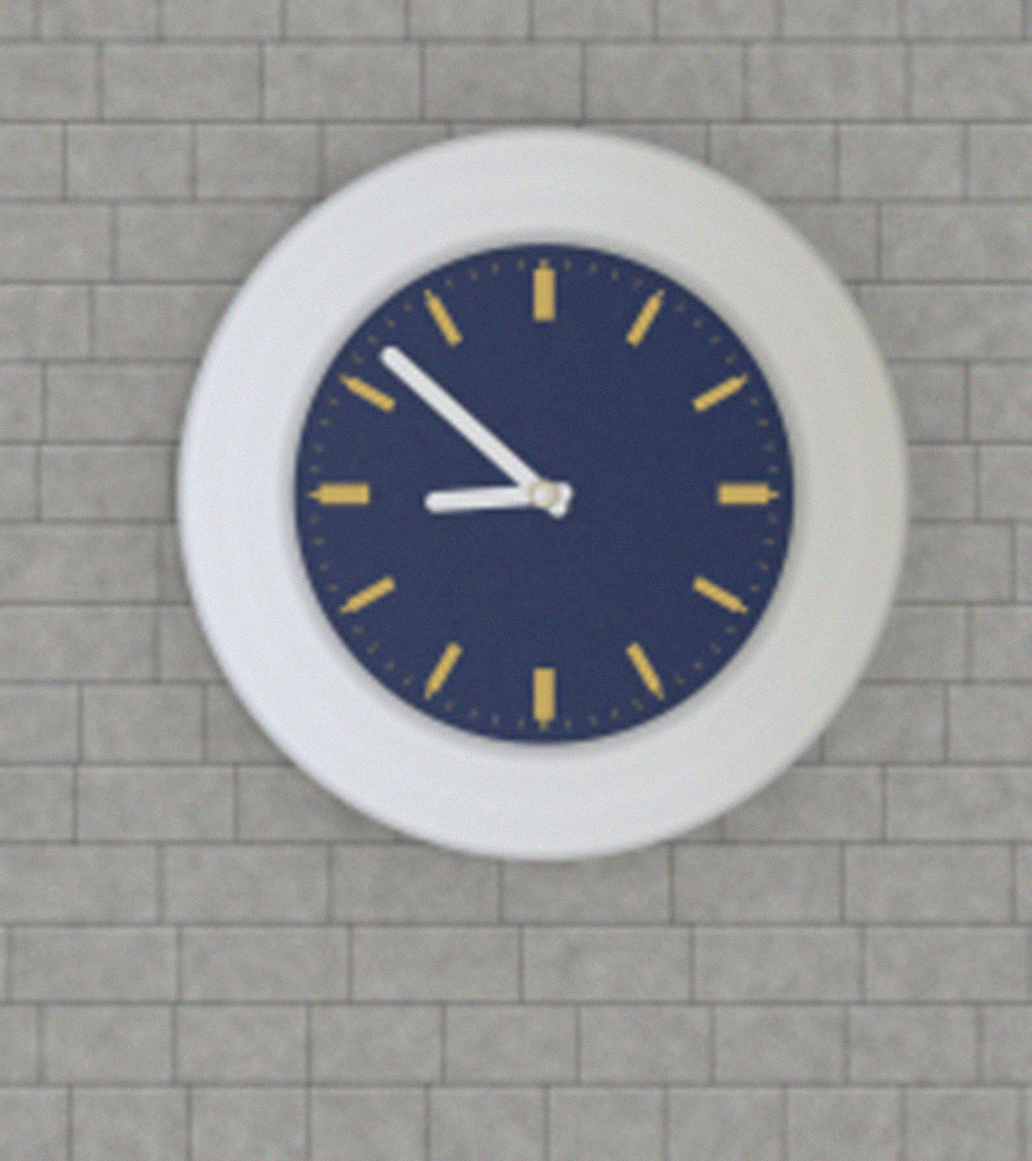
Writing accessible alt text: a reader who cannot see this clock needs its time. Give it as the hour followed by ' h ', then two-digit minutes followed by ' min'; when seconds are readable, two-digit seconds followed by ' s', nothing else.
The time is 8 h 52 min
